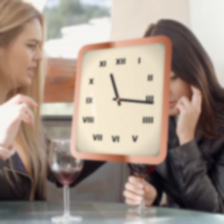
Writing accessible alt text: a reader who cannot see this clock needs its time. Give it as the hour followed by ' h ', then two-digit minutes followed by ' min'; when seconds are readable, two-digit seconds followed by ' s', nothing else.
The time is 11 h 16 min
